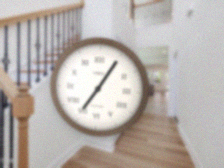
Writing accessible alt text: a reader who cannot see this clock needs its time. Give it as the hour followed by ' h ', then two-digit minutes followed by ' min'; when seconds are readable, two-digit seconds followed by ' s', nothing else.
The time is 7 h 05 min
